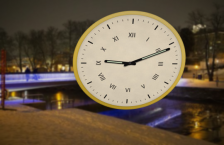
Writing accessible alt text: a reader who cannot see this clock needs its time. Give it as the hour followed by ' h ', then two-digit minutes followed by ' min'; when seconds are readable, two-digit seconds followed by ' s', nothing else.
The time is 9 h 11 min
